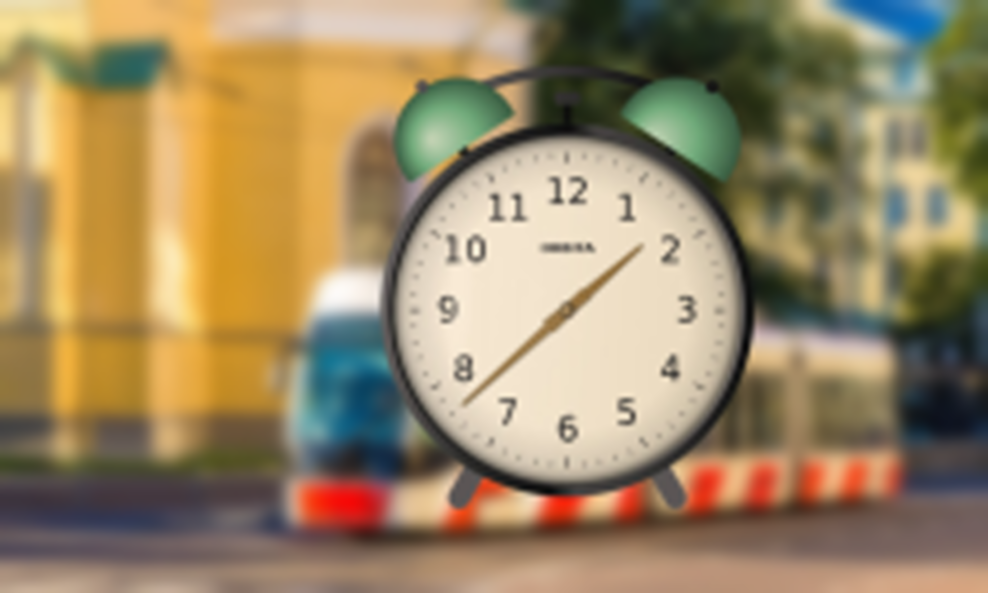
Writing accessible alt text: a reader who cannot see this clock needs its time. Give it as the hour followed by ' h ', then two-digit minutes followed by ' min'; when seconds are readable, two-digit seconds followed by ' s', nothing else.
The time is 1 h 38 min
